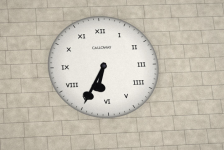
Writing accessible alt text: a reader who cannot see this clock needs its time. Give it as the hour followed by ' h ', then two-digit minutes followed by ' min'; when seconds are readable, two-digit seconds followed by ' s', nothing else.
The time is 6 h 35 min
